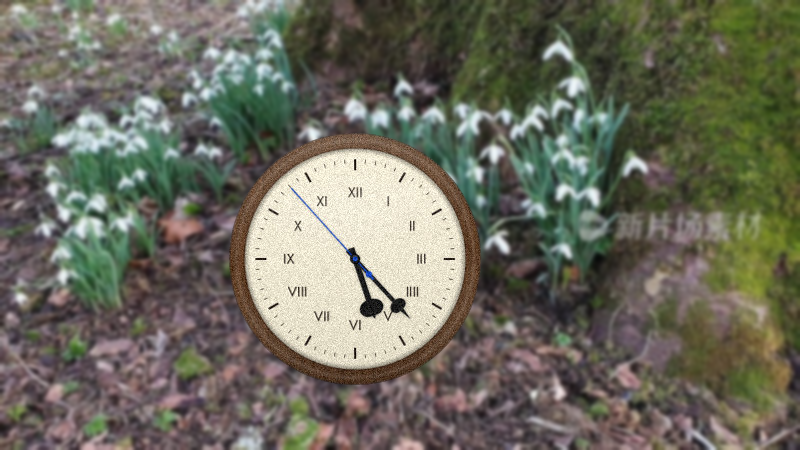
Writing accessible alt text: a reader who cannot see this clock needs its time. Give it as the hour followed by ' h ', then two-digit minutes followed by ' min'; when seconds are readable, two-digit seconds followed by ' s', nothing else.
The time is 5 h 22 min 53 s
